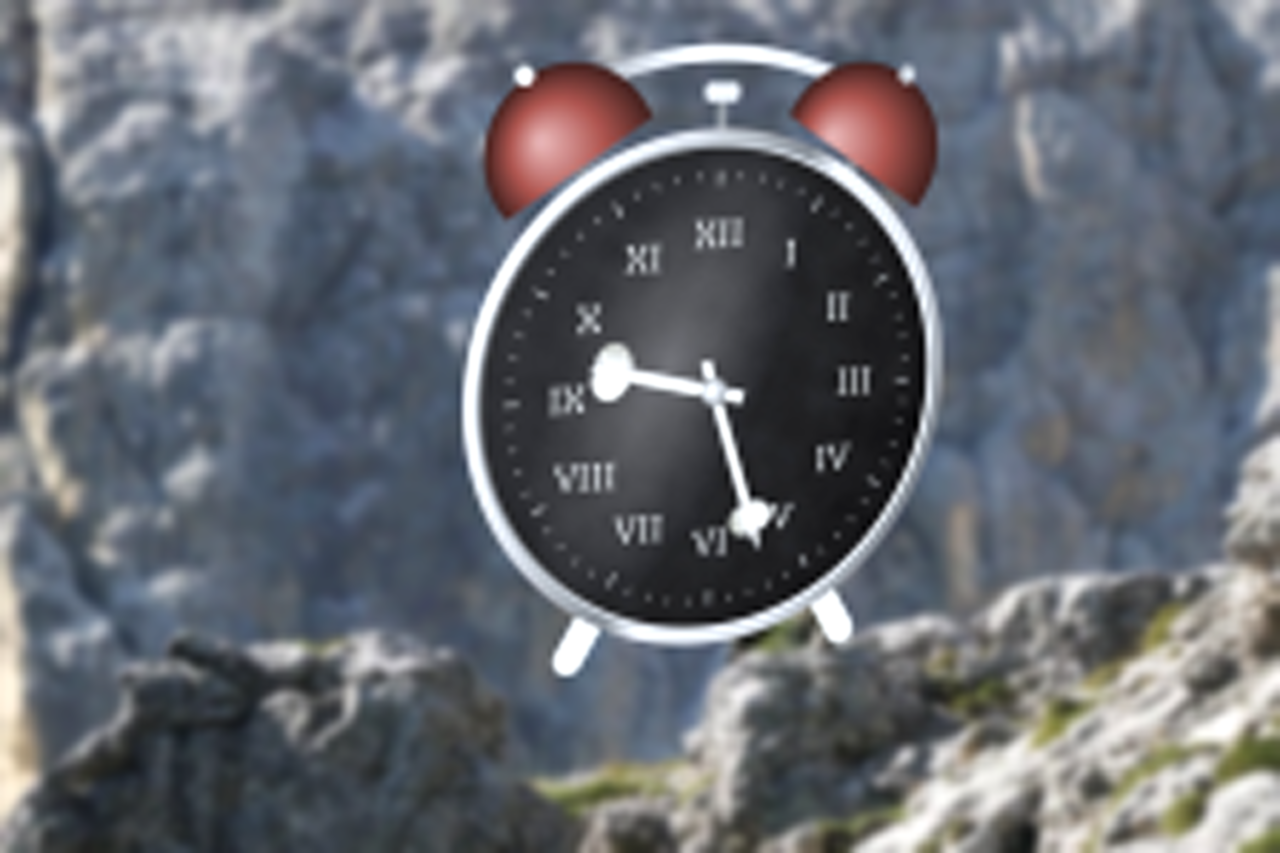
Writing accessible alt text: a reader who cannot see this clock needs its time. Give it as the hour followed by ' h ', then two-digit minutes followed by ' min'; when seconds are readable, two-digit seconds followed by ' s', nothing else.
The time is 9 h 27 min
